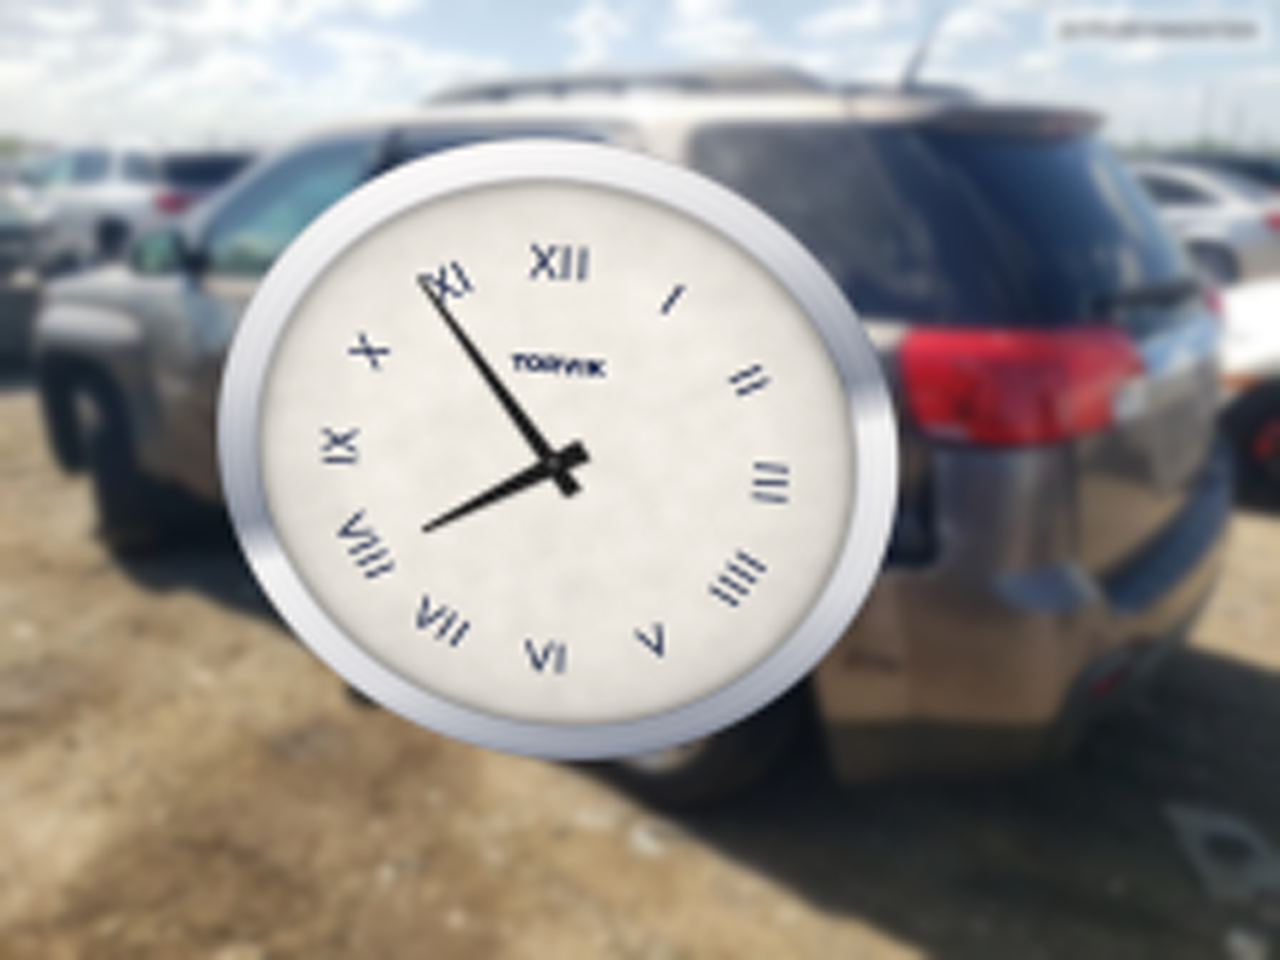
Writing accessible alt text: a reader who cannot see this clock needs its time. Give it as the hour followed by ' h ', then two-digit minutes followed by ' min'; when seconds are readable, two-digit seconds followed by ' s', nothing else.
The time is 7 h 54 min
